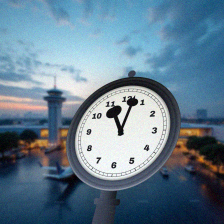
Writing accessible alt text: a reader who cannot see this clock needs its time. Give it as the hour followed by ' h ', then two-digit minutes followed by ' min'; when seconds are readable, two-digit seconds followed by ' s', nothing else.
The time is 11 h 02 min
